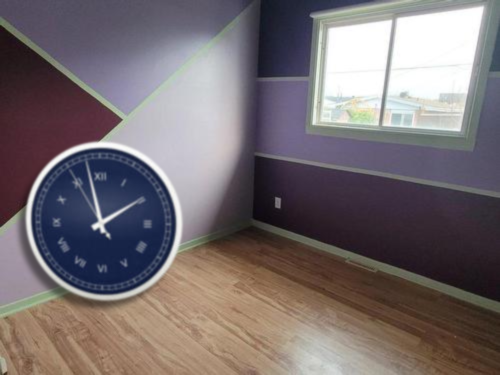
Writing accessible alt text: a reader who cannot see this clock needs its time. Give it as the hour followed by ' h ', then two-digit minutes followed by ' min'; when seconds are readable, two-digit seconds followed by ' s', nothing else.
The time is 1 h 57 min 55 s
